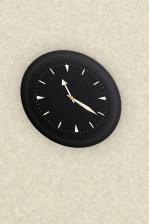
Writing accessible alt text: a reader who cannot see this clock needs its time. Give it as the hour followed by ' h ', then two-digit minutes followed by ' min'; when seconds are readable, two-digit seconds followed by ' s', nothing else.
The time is 11 h 21 min
